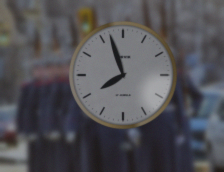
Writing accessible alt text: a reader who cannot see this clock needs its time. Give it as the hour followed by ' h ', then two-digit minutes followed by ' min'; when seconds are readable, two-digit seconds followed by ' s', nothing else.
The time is 7 h 57 min
